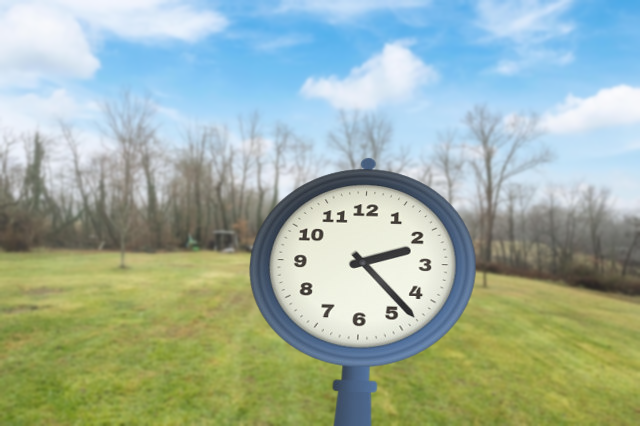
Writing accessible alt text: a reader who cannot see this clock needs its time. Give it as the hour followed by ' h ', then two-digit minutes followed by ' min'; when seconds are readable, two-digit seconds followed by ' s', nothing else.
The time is 2 h 23 min
